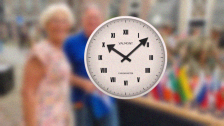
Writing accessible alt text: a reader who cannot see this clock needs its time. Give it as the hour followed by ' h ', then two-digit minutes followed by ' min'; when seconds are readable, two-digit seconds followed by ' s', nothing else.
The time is 10 h 08 min
